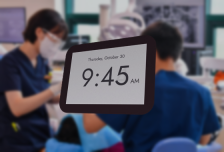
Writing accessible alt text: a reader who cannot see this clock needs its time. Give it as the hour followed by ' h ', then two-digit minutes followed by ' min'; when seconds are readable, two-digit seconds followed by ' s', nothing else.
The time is 9 h 45 min
